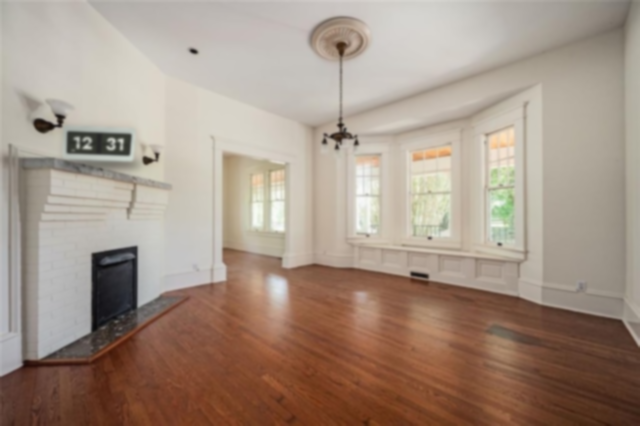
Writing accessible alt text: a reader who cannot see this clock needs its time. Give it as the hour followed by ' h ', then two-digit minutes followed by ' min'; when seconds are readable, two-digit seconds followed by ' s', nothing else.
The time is 12 h 31 min
